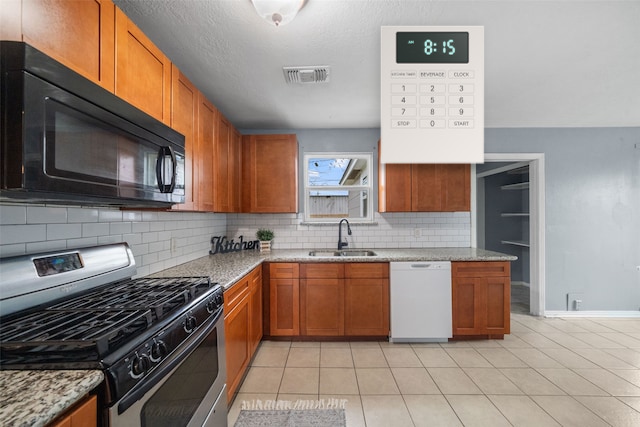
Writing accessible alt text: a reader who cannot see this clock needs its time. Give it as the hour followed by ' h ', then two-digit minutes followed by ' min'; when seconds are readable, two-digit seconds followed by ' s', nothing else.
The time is 8 h 15 min
